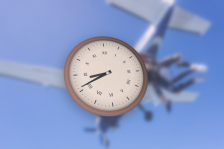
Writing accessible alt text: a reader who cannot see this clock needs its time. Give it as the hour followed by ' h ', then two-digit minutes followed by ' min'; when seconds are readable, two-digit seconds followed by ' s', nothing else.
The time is 8 h 41 min
